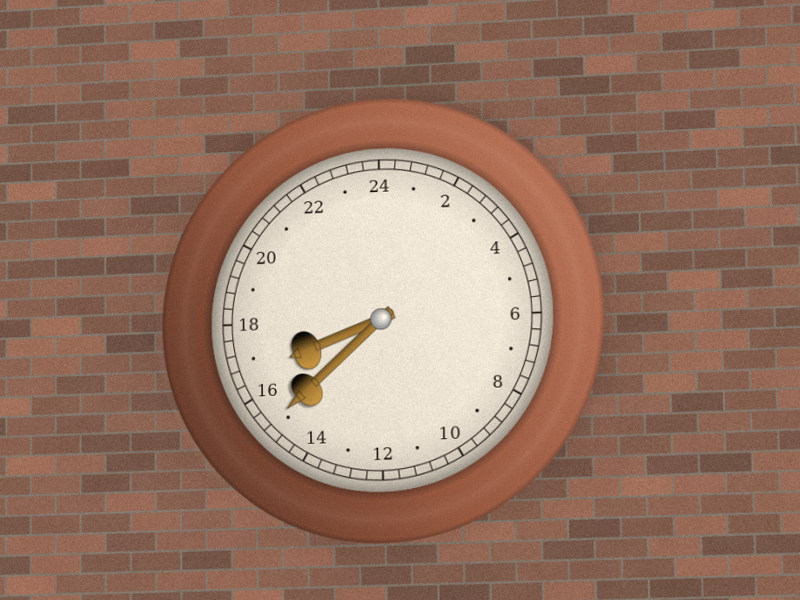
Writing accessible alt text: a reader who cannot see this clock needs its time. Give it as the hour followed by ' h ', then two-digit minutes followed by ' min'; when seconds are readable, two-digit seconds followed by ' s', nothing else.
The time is 16 h 38 min
